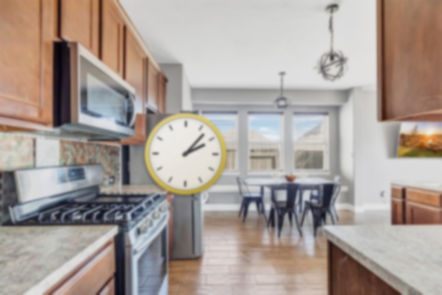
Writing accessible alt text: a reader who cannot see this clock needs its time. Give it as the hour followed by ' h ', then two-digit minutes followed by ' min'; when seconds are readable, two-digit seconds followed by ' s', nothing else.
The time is 2 h 07 min
